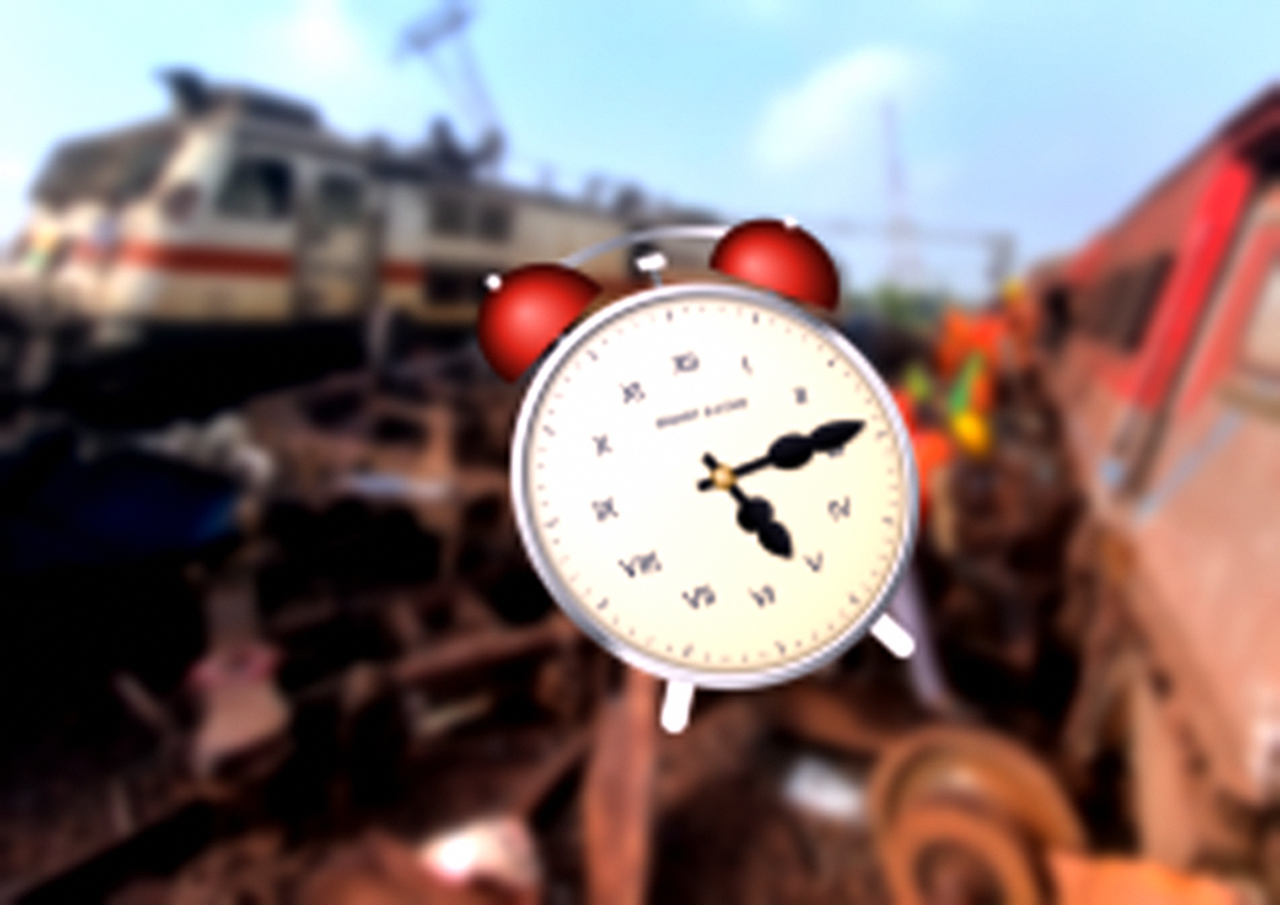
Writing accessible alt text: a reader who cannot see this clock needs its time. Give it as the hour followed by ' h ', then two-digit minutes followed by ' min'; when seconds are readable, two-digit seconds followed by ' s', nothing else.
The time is 5 h 14 min
